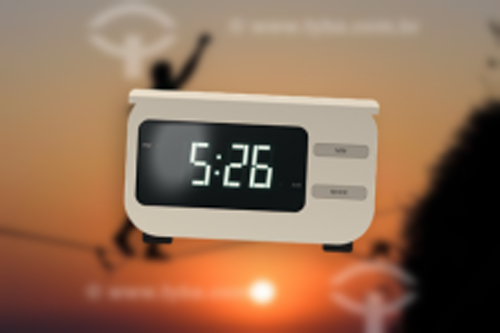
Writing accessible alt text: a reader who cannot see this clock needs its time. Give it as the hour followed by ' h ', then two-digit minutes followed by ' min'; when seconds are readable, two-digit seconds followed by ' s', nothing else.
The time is 5 h 26 min
